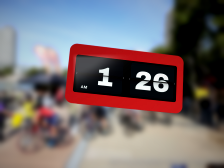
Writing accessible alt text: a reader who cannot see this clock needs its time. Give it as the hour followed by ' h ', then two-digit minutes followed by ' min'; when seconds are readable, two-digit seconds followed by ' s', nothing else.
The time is 1 h 26 min
